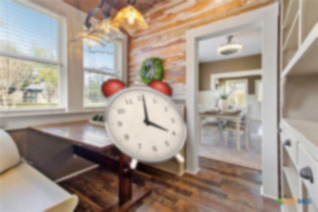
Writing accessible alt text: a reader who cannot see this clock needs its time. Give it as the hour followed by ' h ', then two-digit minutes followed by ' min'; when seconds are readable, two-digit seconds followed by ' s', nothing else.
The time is 4 h 01 min
